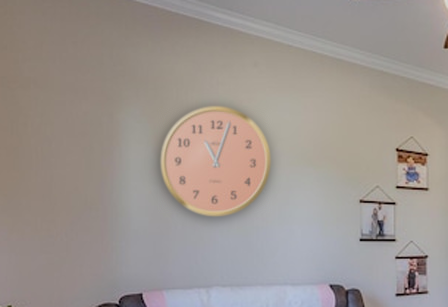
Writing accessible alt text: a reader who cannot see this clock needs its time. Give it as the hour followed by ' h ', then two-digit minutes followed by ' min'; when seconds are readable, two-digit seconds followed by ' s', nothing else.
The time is 11 h 03 min
